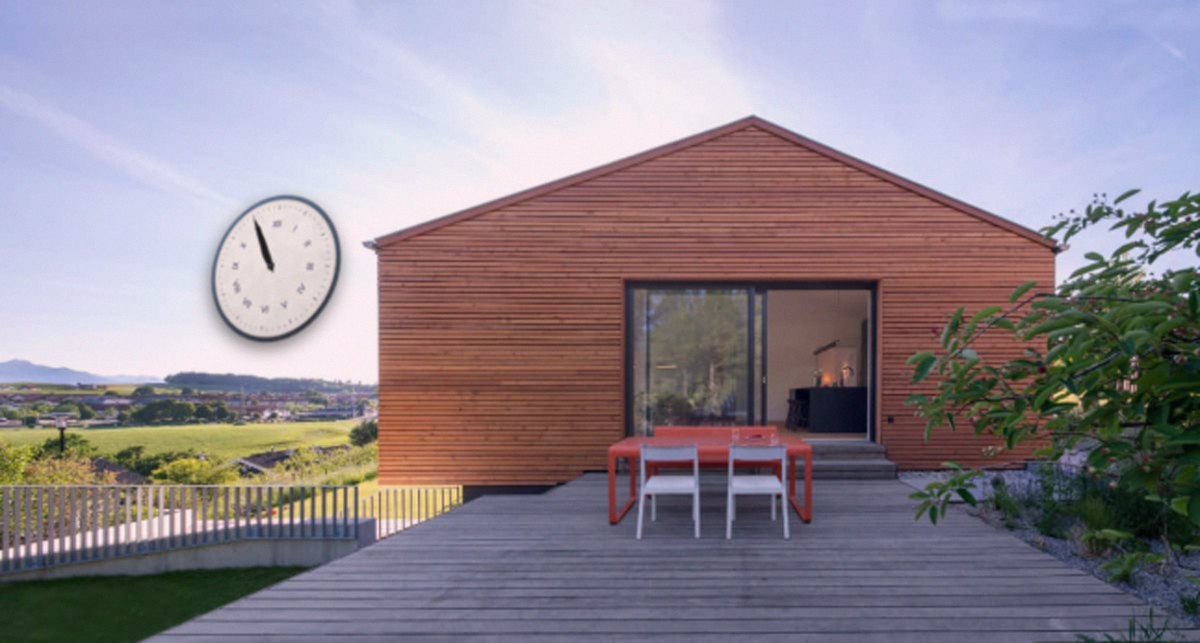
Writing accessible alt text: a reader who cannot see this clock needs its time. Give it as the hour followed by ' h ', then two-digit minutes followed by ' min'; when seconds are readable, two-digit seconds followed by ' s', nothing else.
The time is 10 h 55 min
